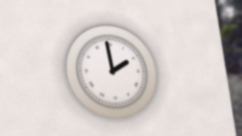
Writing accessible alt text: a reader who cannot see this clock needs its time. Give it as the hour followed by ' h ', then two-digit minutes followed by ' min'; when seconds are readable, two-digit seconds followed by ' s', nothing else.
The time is 1 h 59 min
